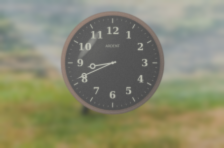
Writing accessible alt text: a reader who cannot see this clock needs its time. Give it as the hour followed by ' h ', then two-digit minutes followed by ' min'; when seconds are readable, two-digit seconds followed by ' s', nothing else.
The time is 8 h 41 min
